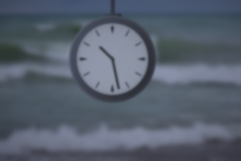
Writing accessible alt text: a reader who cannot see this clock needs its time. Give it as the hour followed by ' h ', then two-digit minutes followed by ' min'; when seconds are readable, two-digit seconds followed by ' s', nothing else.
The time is 10 h 28 min
